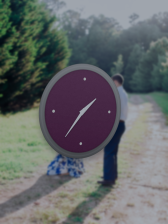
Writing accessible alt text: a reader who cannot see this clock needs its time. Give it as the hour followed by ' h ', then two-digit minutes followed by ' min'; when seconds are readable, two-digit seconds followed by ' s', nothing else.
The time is 1 h 36 min
